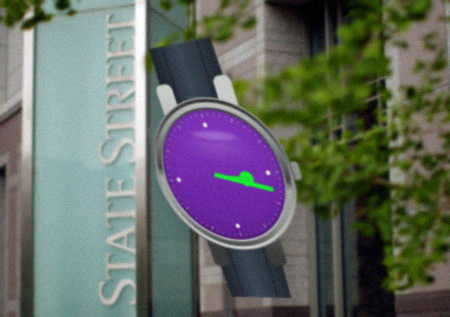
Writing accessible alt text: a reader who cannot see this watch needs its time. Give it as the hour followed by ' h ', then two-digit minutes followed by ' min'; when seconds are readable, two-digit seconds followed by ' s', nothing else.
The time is 3 h 18 min
